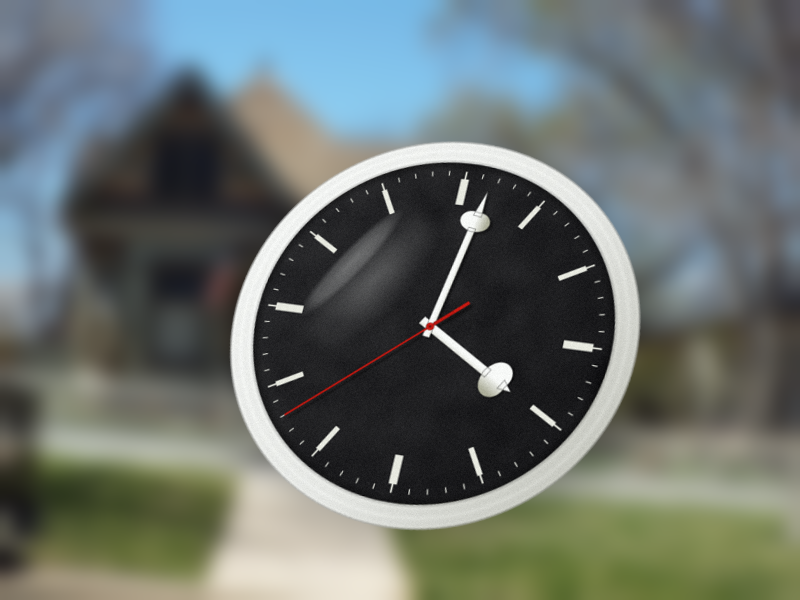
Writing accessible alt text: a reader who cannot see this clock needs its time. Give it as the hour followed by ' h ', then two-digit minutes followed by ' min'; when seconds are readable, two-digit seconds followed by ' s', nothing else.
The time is 4 h 01 min 38 s
